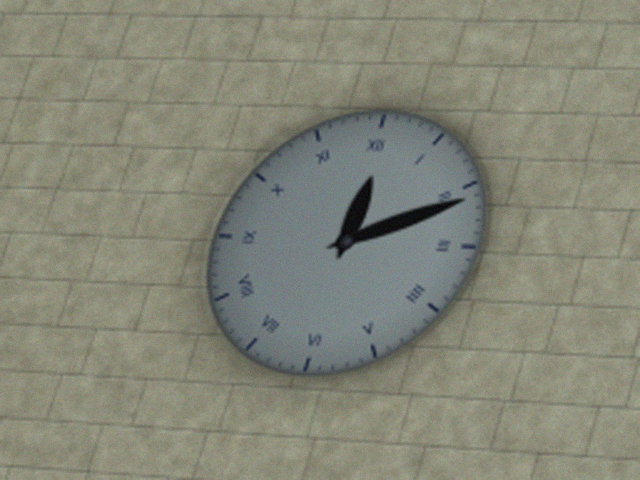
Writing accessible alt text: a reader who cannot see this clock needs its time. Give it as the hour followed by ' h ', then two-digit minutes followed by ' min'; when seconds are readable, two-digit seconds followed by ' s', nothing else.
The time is 12 h 11 min
